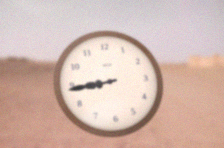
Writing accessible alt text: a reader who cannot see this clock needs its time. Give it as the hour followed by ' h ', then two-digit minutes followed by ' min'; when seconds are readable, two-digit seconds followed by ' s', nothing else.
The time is 8 h 44 min
